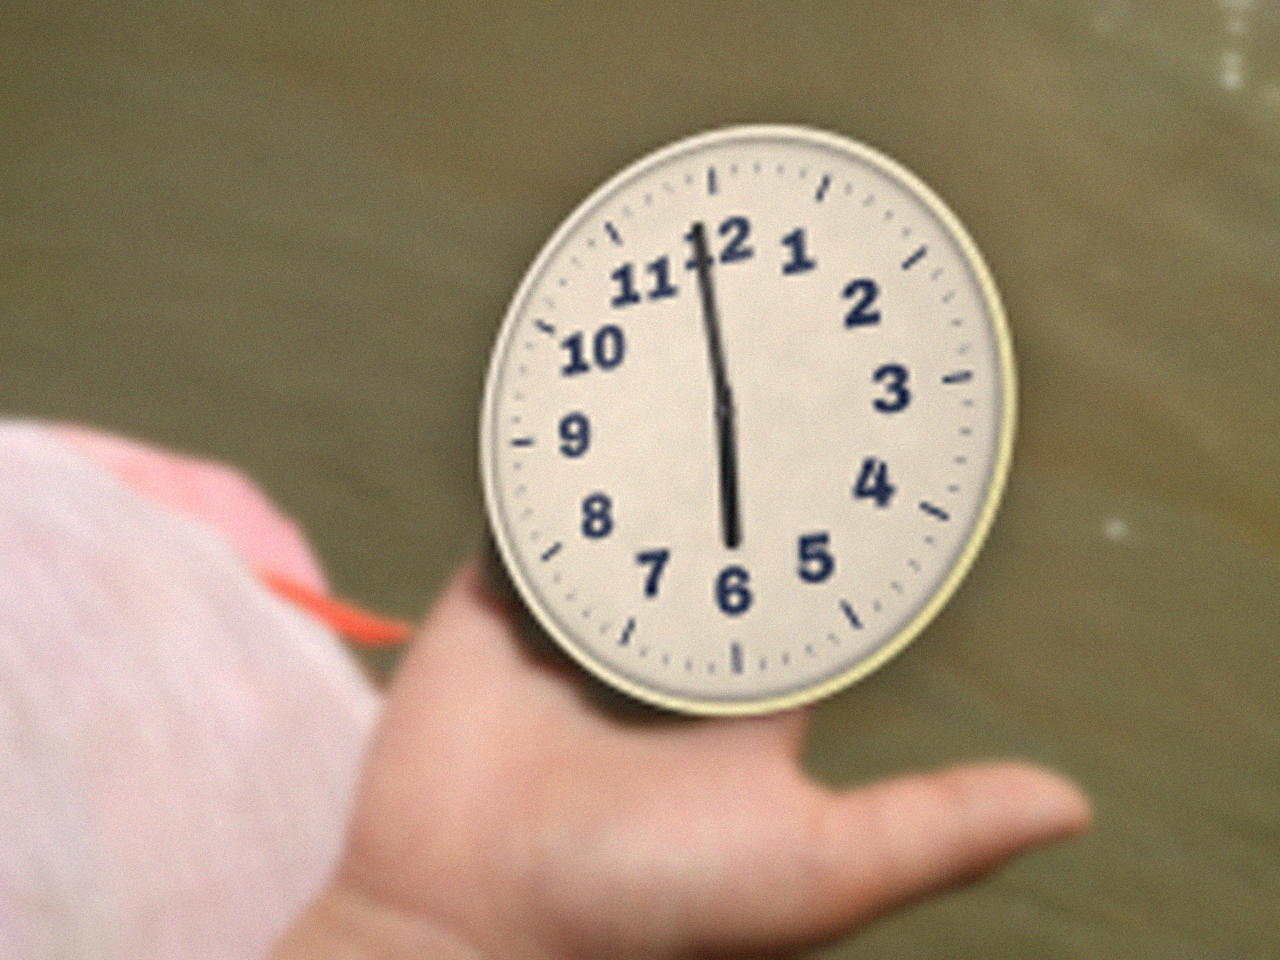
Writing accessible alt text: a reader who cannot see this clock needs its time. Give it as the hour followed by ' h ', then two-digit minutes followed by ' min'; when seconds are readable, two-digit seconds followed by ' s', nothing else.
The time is 5 h 59 min
